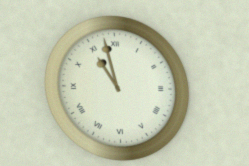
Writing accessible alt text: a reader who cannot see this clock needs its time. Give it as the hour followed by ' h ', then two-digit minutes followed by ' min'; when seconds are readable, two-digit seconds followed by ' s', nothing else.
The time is 10 h 58 min
